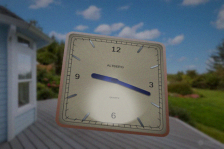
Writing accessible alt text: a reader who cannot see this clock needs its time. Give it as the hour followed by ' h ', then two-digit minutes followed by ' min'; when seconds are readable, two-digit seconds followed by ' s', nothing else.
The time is 9 h 18 min
